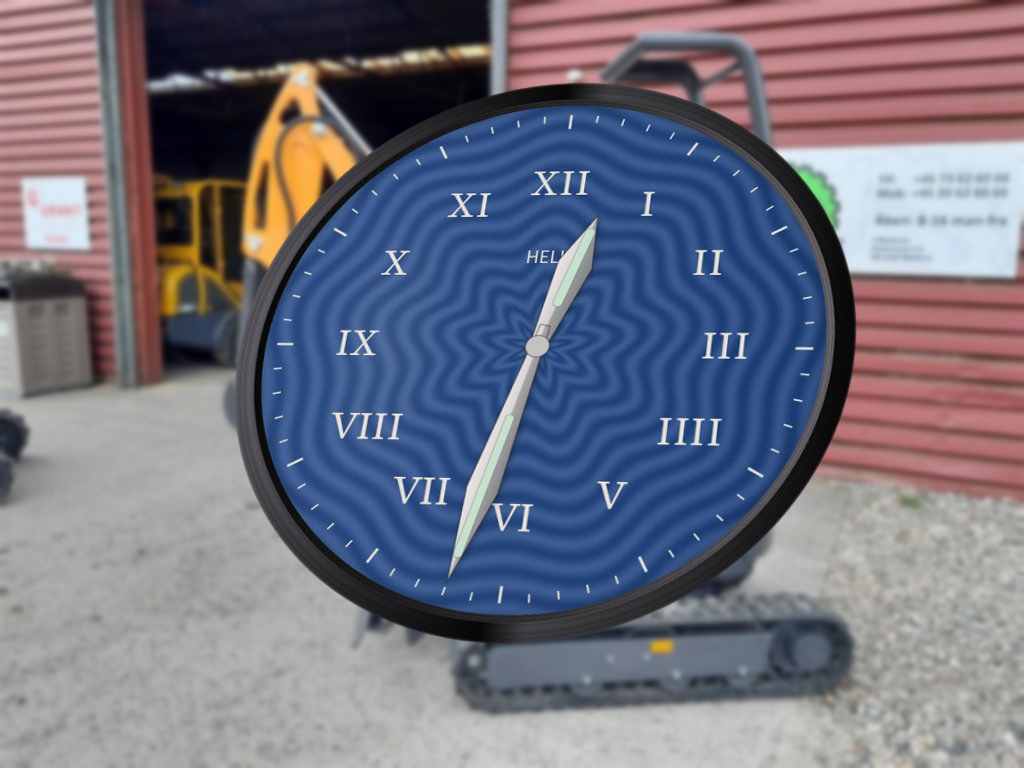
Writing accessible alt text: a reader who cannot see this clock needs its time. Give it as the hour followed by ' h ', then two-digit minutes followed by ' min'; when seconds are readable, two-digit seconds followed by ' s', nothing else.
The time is 12 h 32 min
